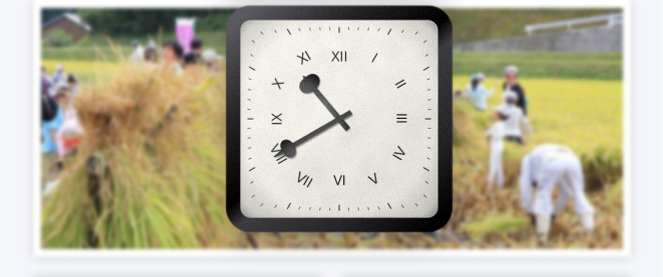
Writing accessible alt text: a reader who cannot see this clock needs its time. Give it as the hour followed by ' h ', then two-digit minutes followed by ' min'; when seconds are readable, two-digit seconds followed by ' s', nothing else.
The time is 10 h 40 min
